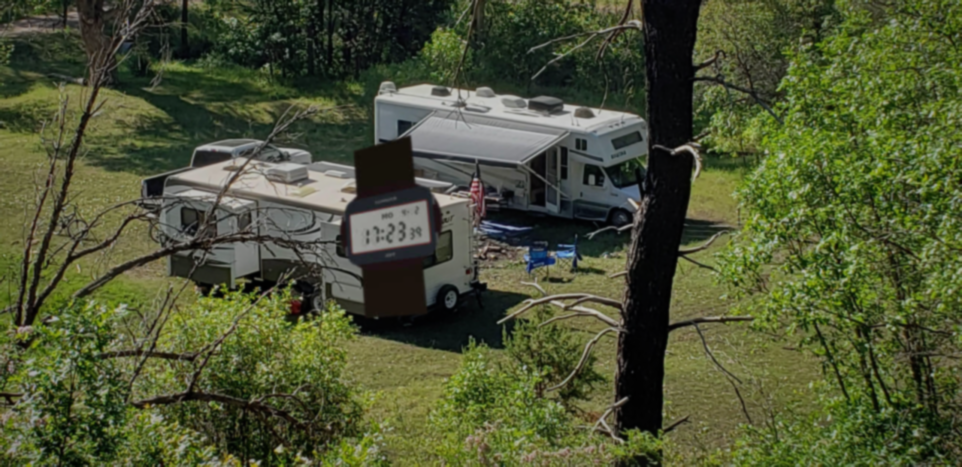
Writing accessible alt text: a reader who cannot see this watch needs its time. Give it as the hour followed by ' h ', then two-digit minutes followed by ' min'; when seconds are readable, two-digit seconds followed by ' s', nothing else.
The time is 17 h 23 min
